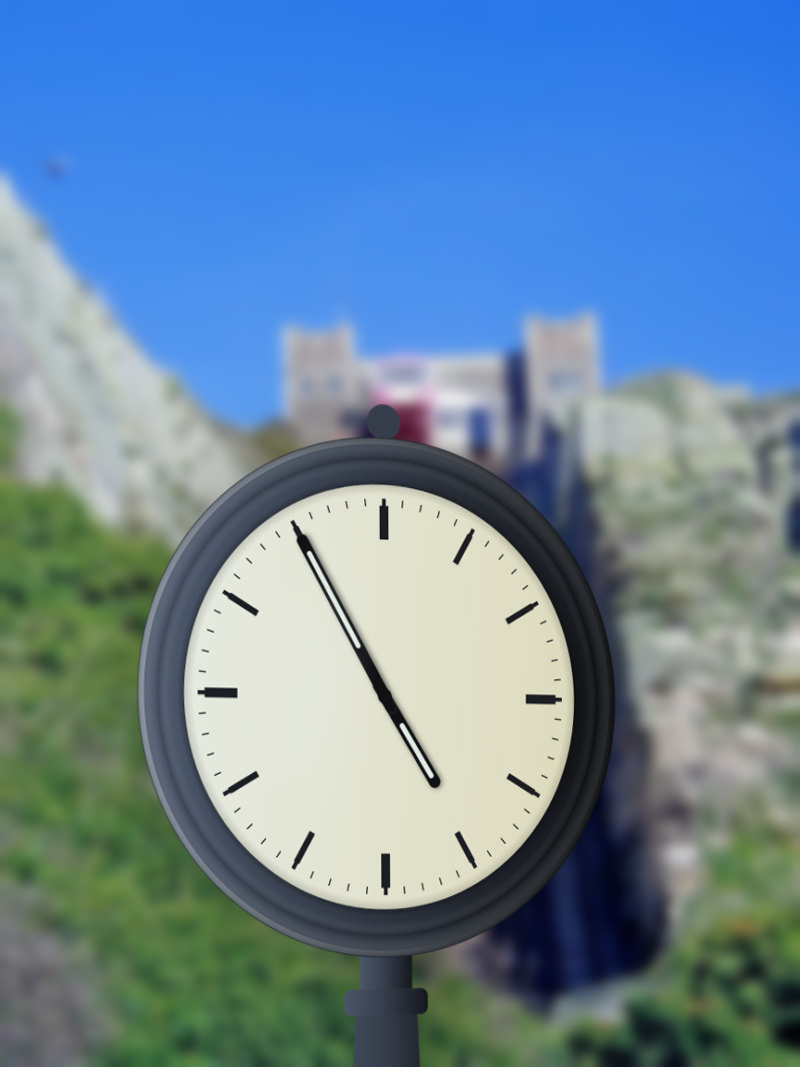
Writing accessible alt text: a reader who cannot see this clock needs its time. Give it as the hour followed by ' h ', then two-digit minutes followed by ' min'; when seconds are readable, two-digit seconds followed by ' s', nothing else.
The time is 4 h 55 min
